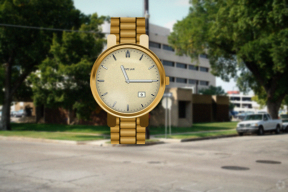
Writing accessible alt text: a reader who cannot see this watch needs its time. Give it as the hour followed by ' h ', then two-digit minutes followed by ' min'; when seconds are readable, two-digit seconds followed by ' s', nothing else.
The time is 11 h 15 min
